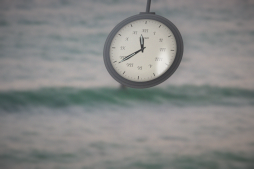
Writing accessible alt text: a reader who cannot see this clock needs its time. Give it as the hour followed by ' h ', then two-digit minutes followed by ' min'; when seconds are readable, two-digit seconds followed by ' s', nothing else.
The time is 11 h 39 min
